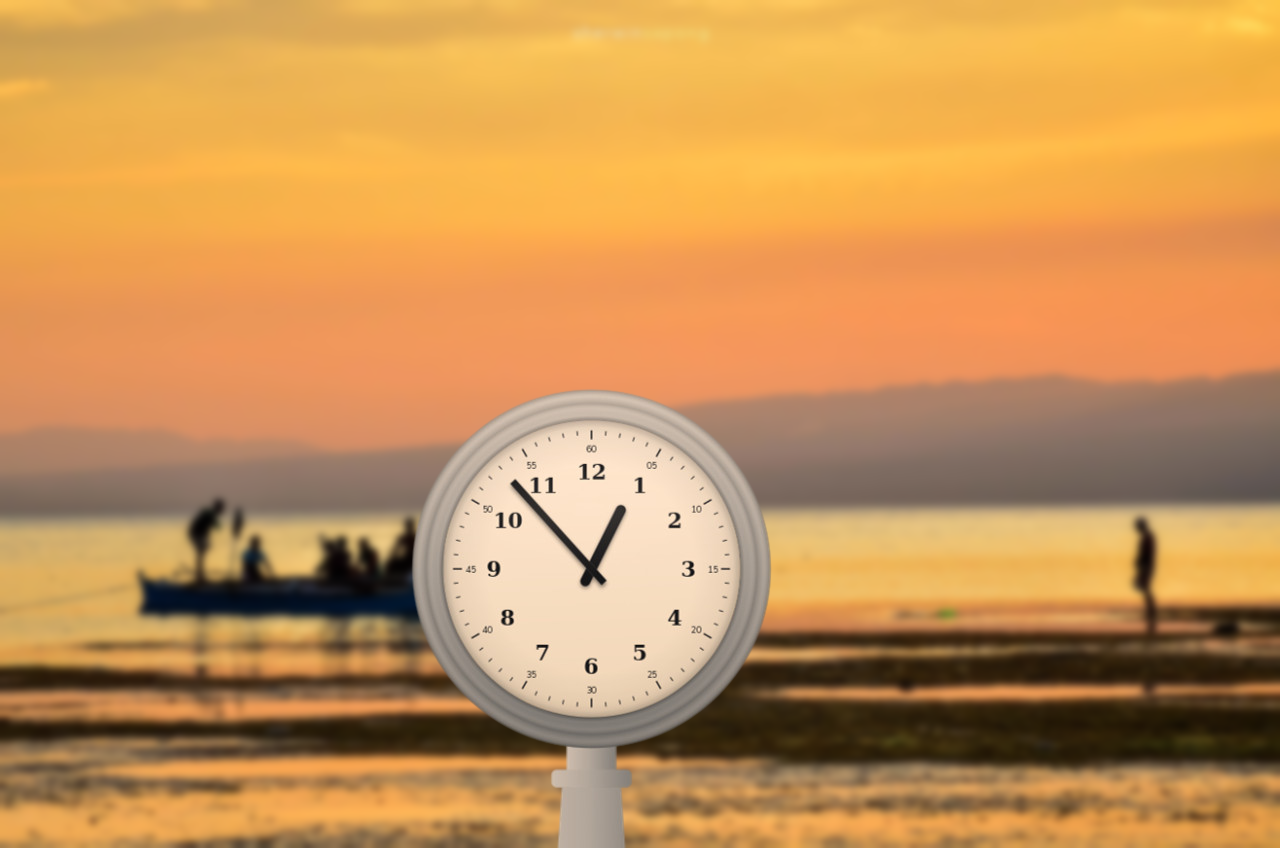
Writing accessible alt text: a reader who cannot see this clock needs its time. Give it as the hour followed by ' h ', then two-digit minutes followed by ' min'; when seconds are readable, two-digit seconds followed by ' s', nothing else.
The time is 12 h 53 min
